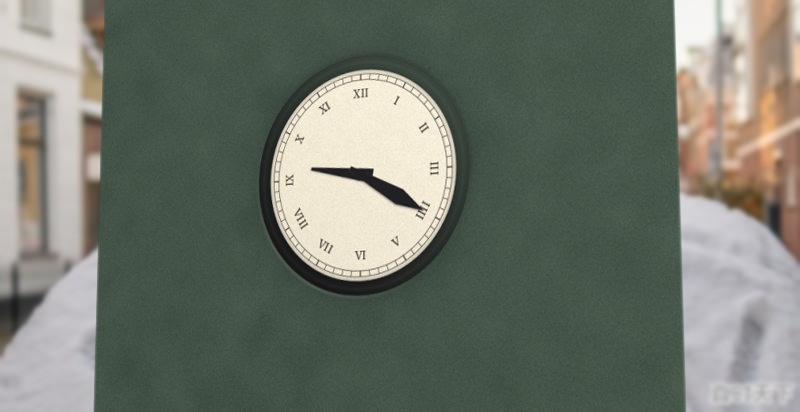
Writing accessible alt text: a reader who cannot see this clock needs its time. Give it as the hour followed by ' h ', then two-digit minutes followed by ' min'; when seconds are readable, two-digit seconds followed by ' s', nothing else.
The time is 9 h 20 min
